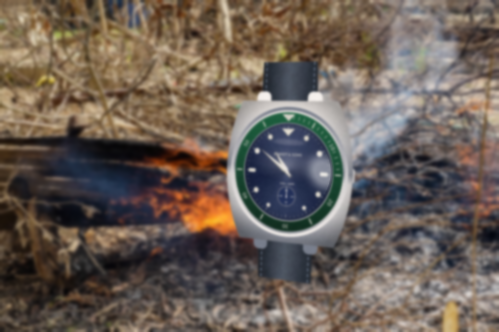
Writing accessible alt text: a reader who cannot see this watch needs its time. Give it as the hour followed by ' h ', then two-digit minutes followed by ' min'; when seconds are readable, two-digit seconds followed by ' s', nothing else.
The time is 10 h 51 min
